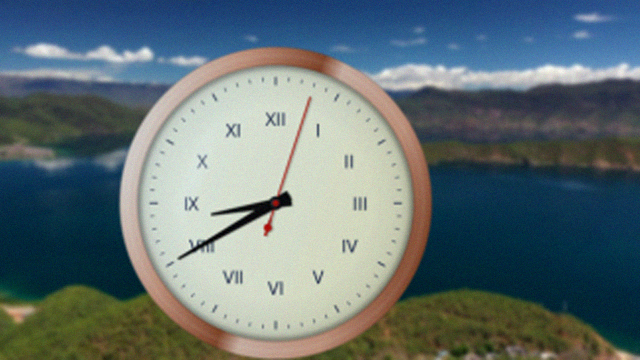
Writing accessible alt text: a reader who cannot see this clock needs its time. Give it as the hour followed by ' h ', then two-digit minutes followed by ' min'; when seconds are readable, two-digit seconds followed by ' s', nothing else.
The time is 8 h 40 min 03 s
